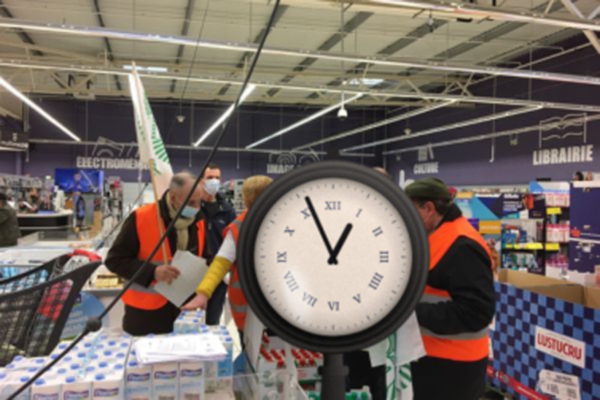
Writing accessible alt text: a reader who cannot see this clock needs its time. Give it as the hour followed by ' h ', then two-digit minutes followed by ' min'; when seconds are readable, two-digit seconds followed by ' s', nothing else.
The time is 12 h 56 min
